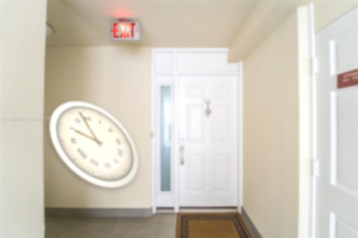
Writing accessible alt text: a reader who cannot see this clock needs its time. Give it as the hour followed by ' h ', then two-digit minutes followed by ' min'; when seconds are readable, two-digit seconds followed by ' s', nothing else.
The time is 9 h 58 min
